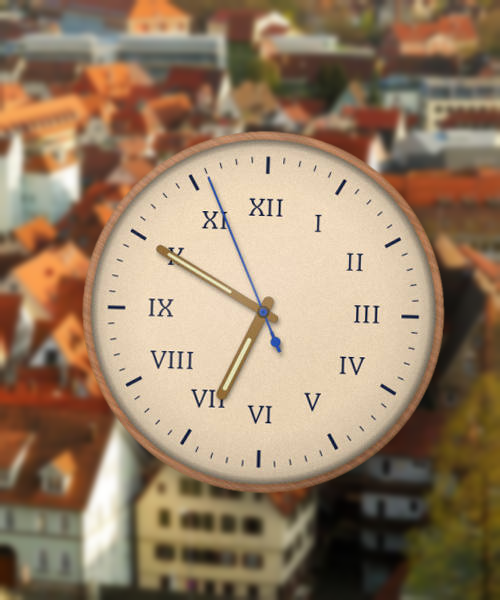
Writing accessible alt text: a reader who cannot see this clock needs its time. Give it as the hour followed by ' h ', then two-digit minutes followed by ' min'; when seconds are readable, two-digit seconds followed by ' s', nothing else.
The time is 6 h 49 min 56 s
